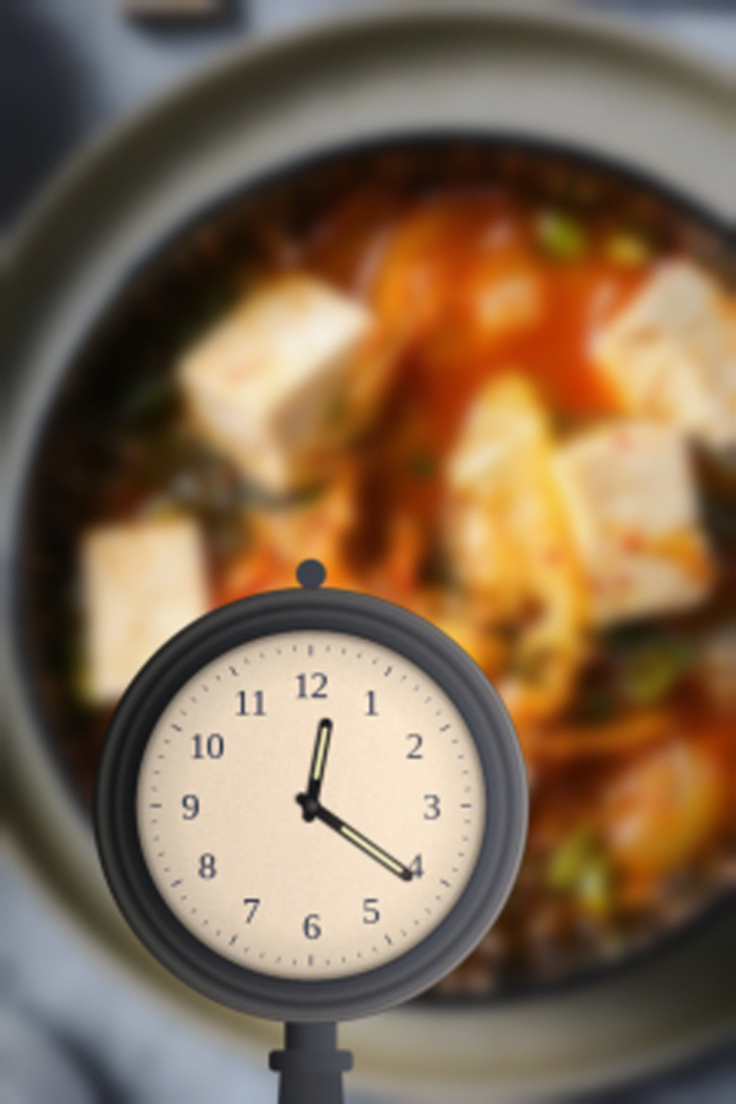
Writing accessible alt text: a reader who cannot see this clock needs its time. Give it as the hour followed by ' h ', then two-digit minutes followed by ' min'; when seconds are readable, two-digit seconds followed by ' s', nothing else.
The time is 12 h 21 min
